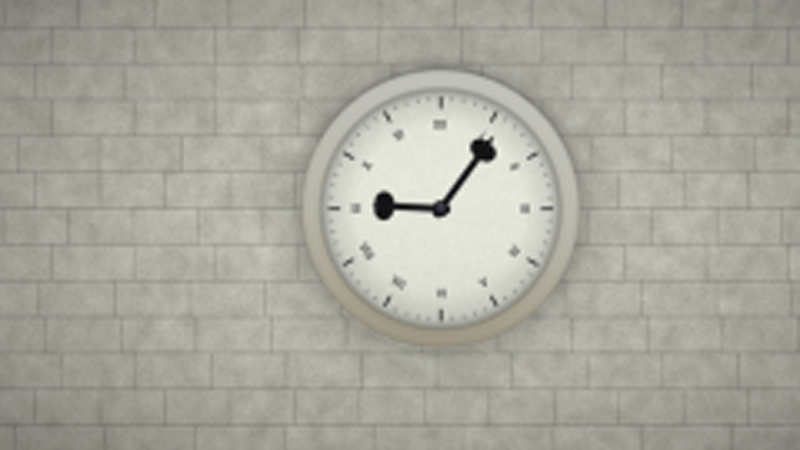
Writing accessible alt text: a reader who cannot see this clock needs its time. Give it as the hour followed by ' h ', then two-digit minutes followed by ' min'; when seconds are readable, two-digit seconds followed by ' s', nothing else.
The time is 9 h 06 min
